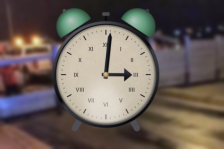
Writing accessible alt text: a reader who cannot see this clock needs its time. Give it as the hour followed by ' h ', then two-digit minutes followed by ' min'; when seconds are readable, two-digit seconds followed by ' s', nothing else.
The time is 3 h 01 min
